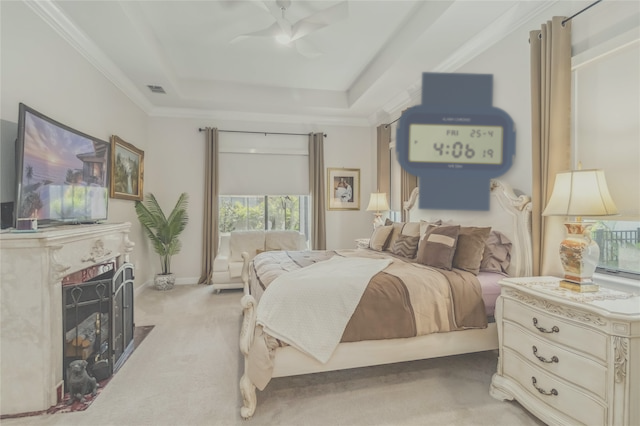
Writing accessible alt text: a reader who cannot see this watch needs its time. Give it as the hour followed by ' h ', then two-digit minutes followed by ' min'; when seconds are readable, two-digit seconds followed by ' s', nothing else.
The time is 4 h 06 min 19 s
